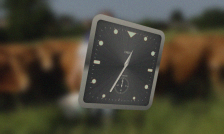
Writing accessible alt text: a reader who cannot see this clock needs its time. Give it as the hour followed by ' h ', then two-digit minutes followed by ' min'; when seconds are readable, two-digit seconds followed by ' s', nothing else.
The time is 12 h 34 min
